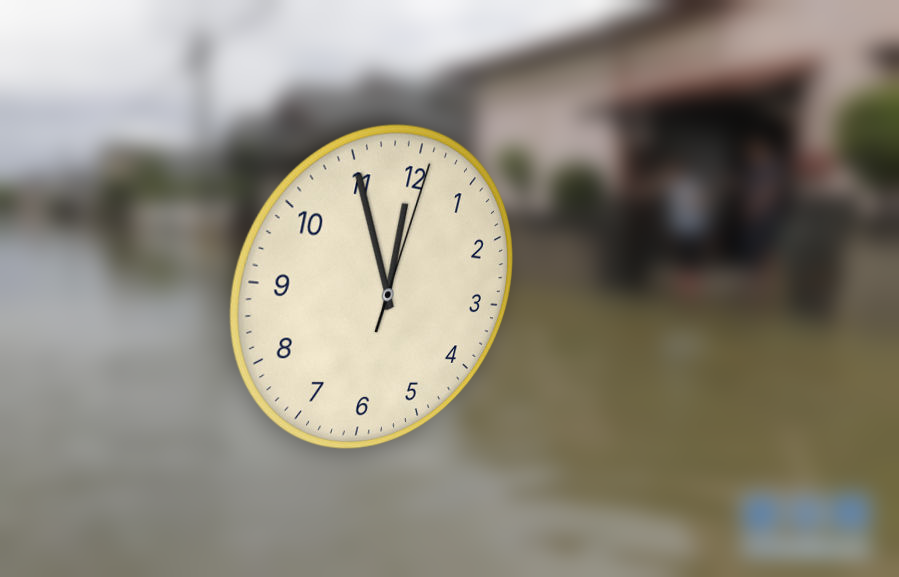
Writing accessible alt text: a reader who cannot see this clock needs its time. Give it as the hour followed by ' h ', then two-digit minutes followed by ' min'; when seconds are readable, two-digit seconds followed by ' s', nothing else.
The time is 11 h 55 min 01 s
